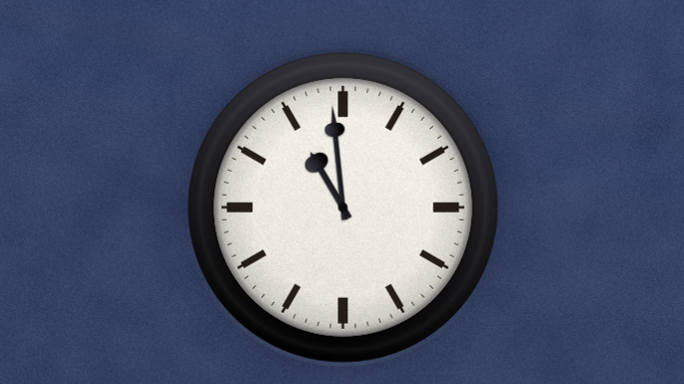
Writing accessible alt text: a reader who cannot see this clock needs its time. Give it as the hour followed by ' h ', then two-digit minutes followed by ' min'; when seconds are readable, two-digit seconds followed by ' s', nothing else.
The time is 10 h 59 min
